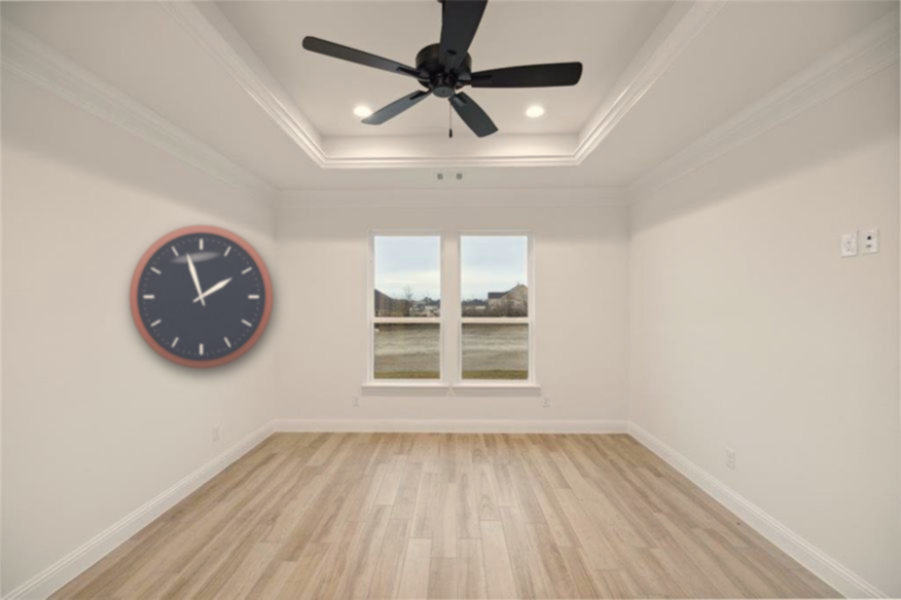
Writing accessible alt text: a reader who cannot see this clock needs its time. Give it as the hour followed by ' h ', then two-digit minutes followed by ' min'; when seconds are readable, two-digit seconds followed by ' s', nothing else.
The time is 1 h 57 min
